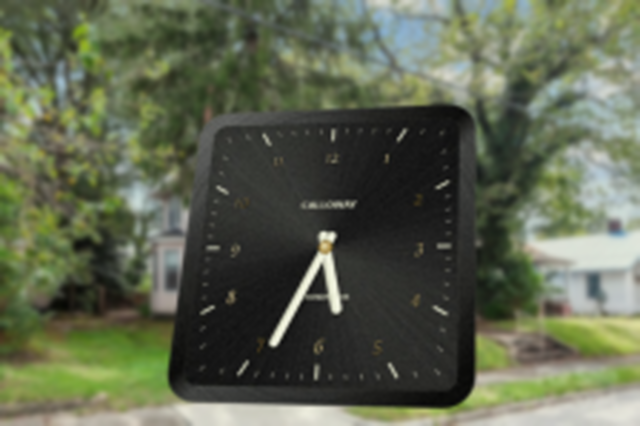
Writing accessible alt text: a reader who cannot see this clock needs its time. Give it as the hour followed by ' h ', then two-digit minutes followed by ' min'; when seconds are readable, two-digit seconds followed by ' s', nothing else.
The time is 5 h 34 min
